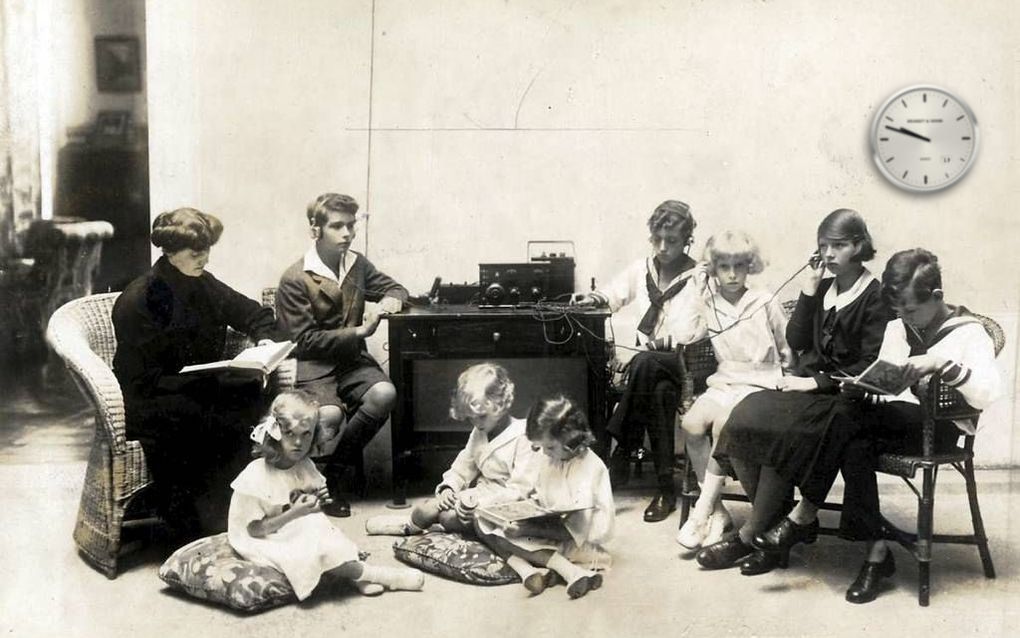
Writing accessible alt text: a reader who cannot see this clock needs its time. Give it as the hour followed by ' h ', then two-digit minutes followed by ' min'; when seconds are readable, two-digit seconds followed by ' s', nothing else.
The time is 9 h 48 min
